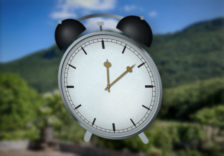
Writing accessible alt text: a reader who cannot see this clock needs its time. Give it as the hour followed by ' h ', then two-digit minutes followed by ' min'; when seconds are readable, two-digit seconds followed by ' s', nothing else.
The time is 12 h 09 min
